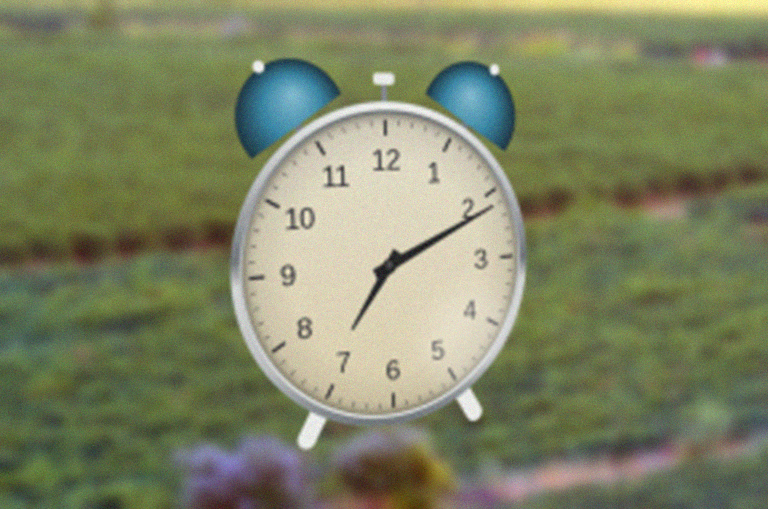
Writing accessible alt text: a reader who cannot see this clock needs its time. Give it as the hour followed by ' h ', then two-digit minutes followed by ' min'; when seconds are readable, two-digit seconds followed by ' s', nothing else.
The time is 7 h 11 min
